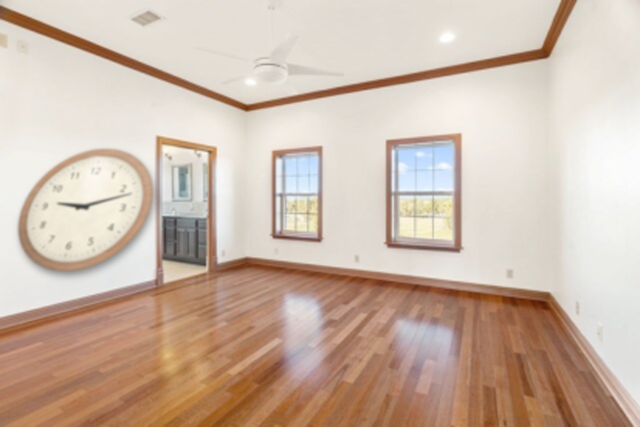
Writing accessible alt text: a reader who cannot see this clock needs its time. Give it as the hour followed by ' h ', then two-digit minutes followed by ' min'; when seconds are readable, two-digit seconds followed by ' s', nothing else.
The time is 9 h 12 min
